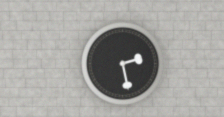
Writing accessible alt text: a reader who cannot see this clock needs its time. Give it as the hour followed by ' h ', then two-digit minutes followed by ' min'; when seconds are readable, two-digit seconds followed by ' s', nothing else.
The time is 2 h 28 min
